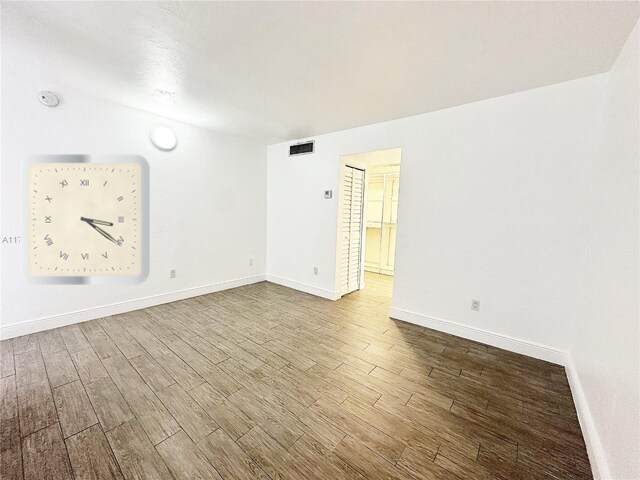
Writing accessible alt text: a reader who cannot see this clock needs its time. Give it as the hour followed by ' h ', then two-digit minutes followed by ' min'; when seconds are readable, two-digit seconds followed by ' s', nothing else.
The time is 3 h 21 min
